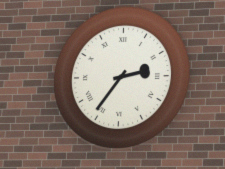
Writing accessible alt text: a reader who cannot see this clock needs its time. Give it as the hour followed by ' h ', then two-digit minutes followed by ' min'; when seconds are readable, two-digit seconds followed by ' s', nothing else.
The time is 2 h 36 min
